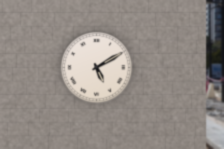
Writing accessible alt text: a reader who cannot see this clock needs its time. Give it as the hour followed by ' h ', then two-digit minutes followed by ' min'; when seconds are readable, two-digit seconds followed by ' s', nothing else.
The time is 5 h 10 min
